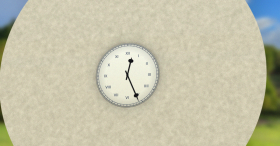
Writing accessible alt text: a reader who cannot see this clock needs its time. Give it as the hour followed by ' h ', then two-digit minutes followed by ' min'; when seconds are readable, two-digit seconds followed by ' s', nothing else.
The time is 12 h 26 min
